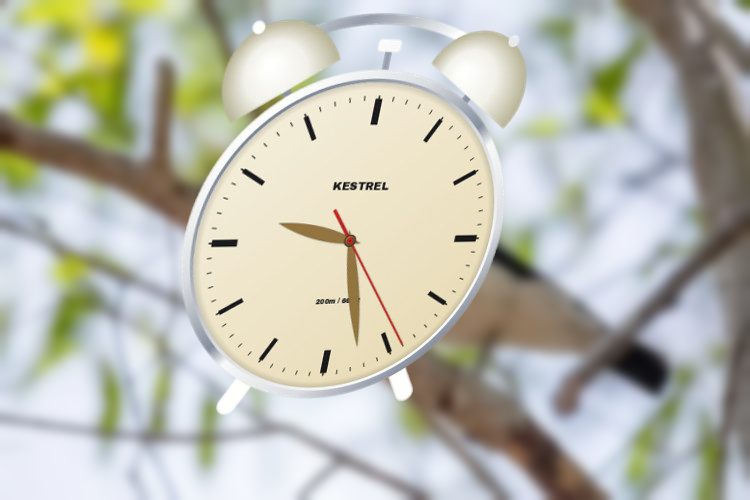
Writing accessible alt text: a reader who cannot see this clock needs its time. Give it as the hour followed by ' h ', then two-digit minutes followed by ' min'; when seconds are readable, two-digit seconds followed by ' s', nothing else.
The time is 9 h 27 min 24 s
